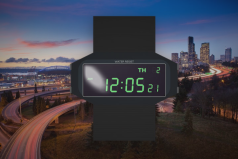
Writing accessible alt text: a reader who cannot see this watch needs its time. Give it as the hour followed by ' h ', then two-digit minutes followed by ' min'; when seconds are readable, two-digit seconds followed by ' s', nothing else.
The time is 12 h 05 min 21 s
